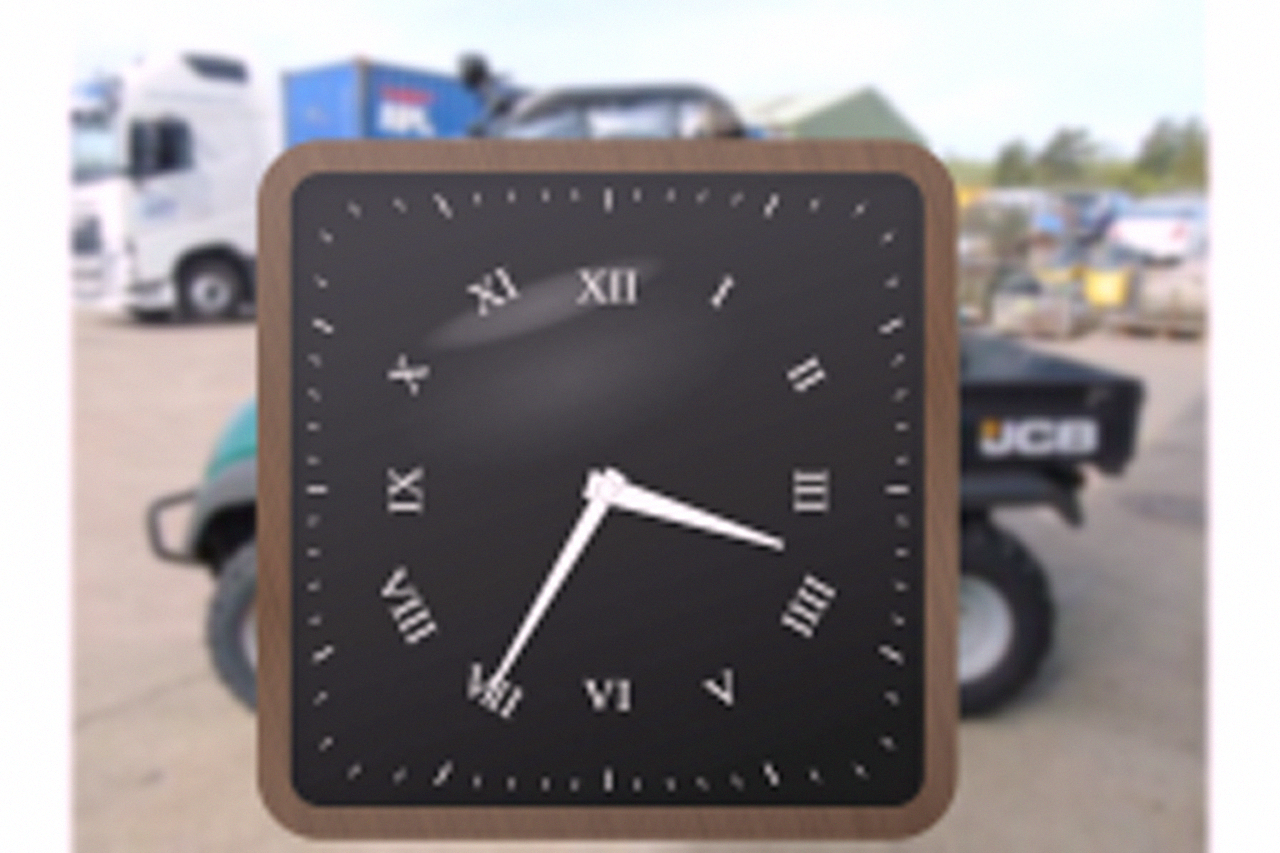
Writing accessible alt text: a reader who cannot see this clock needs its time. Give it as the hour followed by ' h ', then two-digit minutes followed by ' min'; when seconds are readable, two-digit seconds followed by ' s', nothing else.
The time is 3 h 35 min
